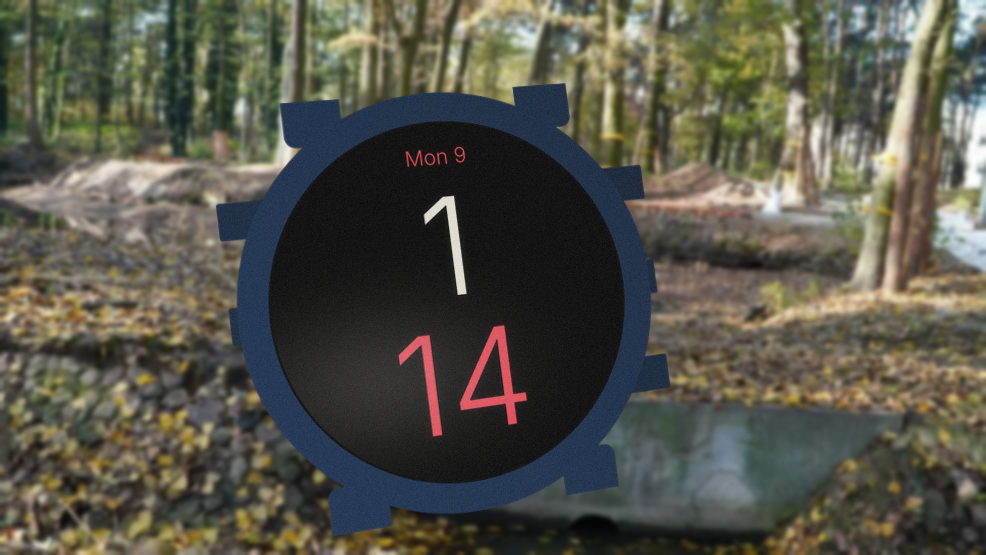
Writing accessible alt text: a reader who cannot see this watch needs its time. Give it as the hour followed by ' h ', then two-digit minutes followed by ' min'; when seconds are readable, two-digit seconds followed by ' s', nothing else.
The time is 1 h 14 min
